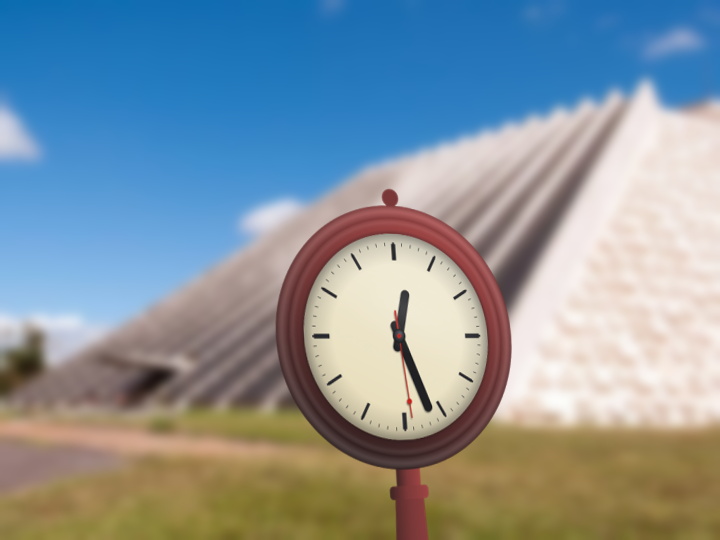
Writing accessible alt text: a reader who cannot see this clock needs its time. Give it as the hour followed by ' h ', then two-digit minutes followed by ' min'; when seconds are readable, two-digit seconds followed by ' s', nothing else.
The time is 12 h 26 min 29 s
